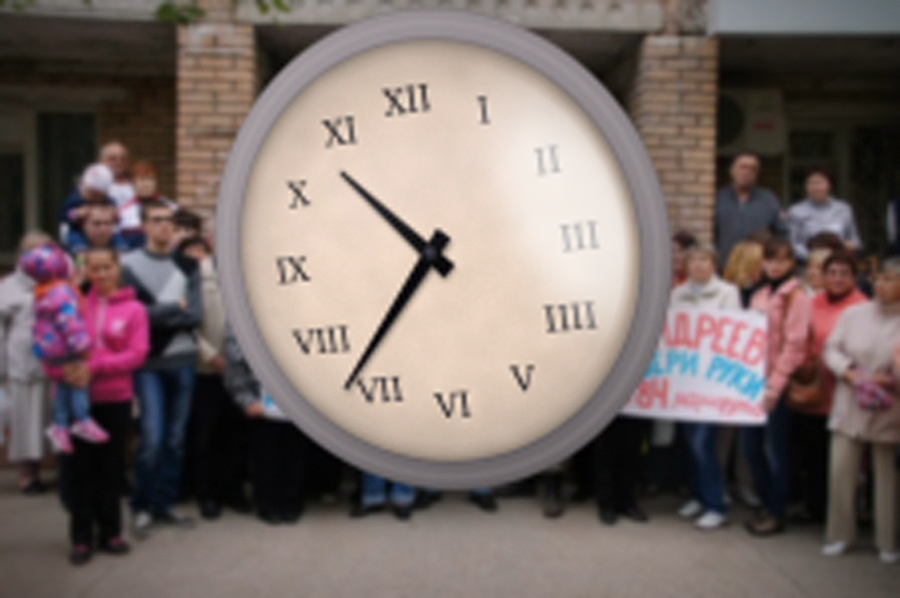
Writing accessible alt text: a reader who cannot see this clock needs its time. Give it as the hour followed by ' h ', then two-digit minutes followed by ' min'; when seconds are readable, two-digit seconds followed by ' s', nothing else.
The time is 10 h 37 min
